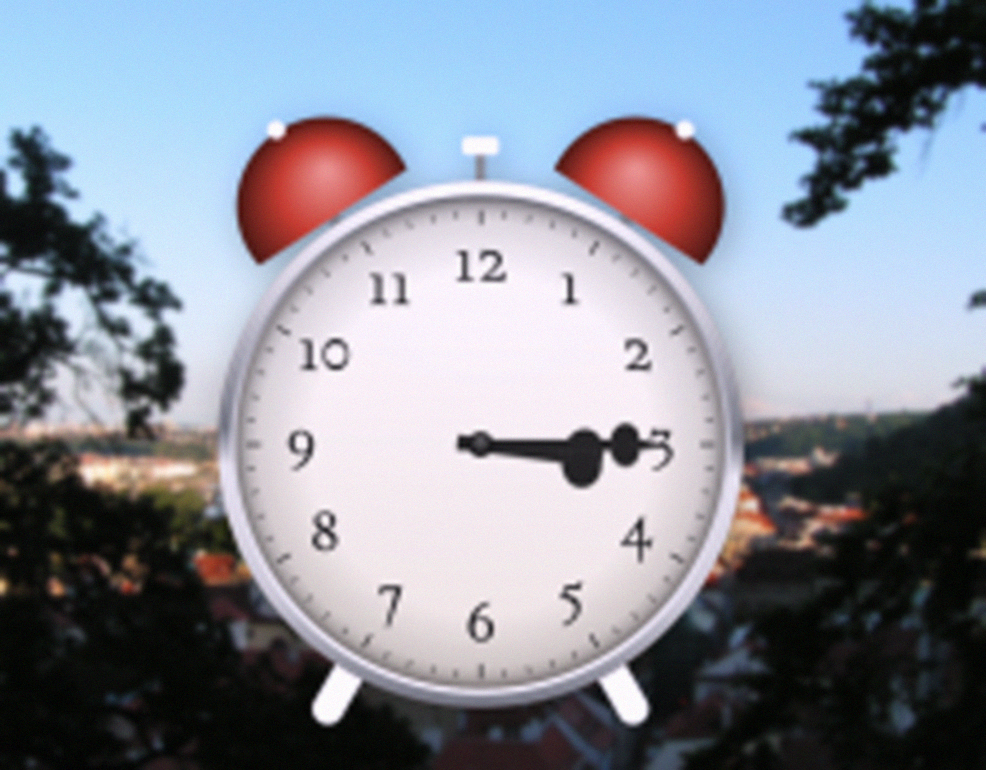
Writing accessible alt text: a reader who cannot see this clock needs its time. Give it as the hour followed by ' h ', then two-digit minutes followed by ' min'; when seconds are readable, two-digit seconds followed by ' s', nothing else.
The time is 3 h 15 min
